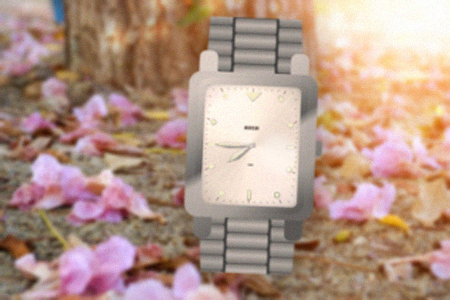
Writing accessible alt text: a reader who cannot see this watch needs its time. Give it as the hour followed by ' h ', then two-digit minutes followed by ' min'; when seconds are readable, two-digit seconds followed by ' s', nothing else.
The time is 7 h 45 min
